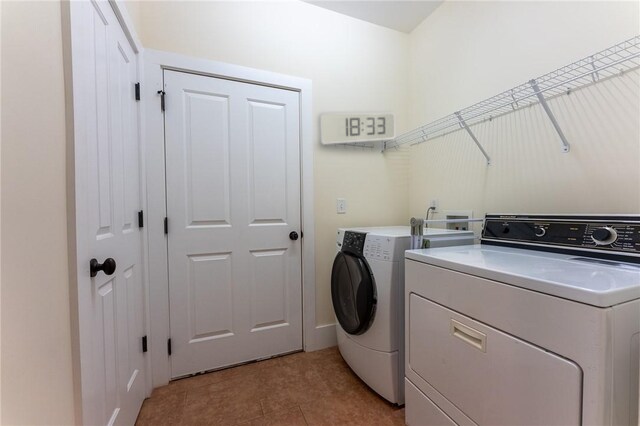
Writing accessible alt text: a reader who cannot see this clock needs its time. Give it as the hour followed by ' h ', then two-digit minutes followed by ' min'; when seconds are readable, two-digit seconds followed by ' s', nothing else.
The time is 18 h 33 min
